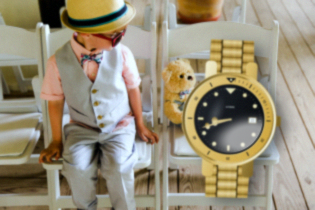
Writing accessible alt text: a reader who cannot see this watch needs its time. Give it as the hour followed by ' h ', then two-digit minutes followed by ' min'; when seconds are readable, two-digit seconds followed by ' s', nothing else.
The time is 8 h 42 min
